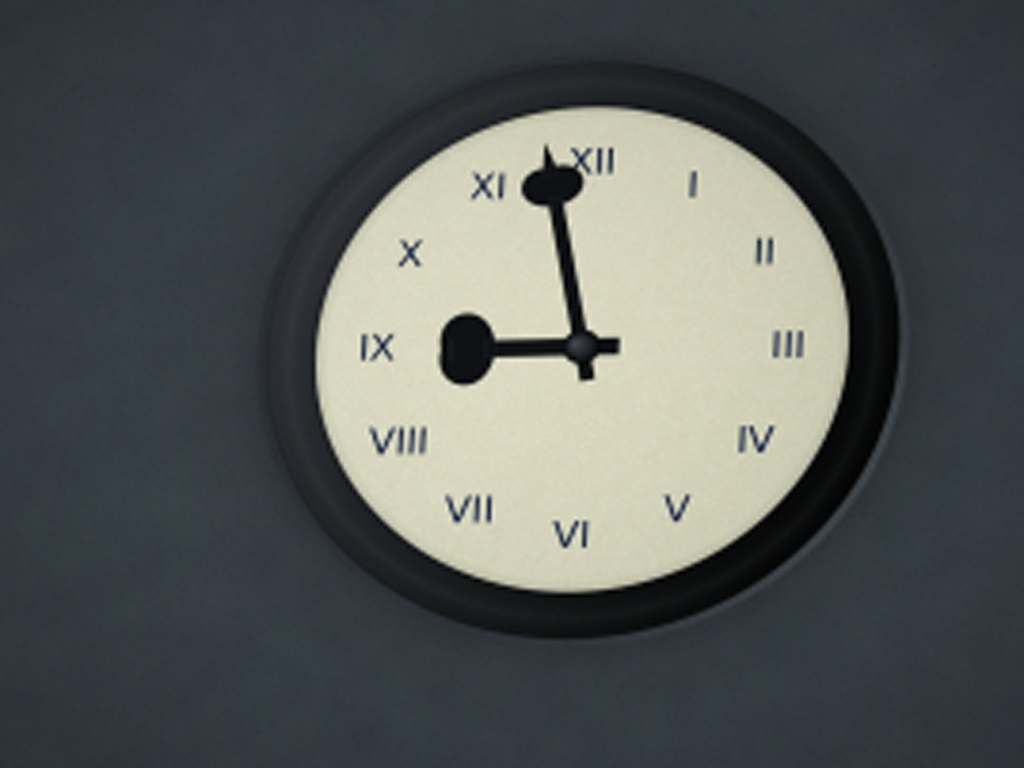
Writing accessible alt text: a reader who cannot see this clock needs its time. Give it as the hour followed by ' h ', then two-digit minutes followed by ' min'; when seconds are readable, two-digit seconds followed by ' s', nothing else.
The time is 8 h 58 min
